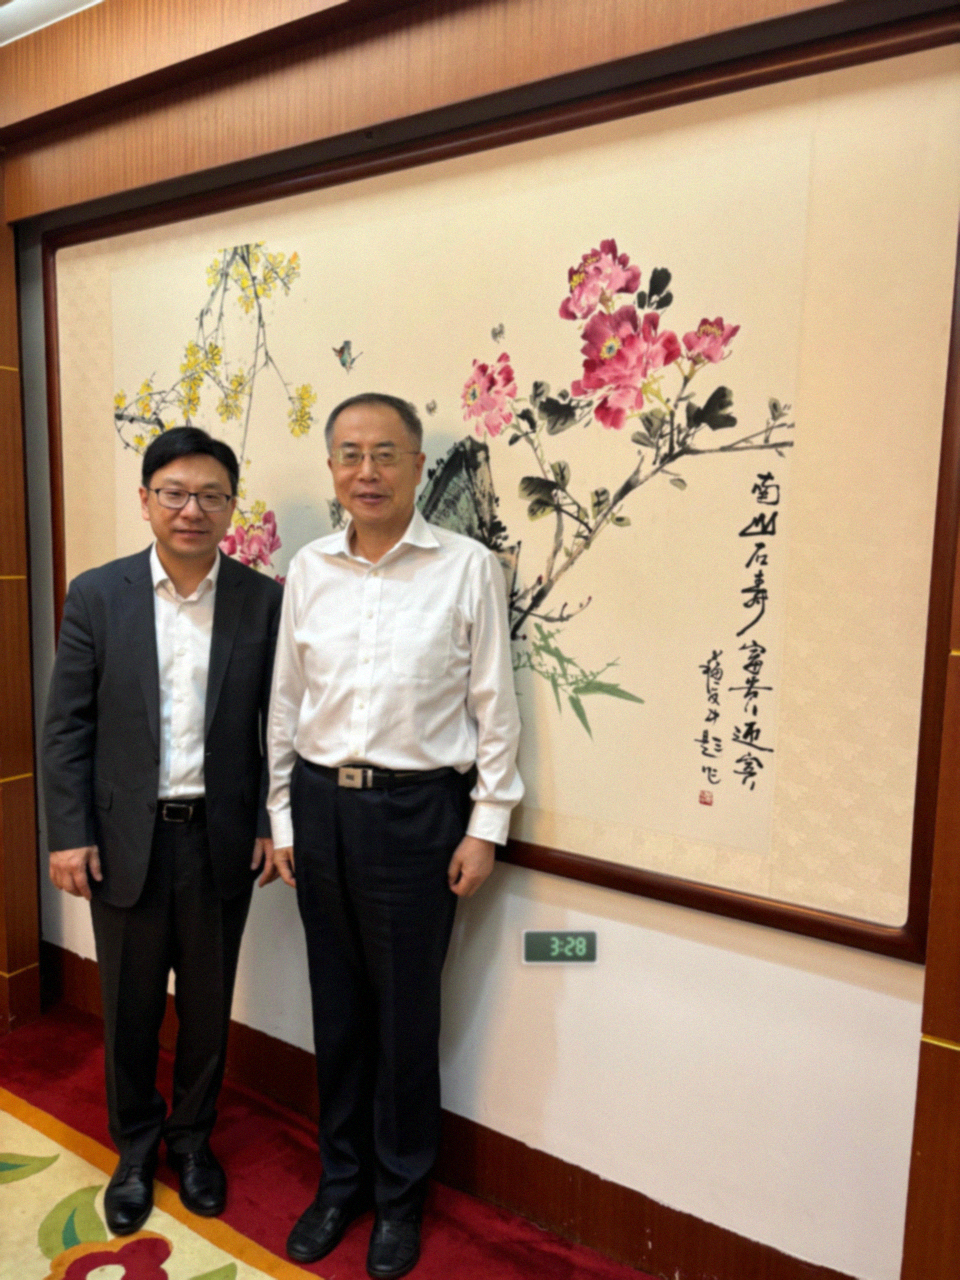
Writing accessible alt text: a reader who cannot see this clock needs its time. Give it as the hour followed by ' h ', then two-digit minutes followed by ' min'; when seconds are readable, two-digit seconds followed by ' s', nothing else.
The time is 3 h 28 min
